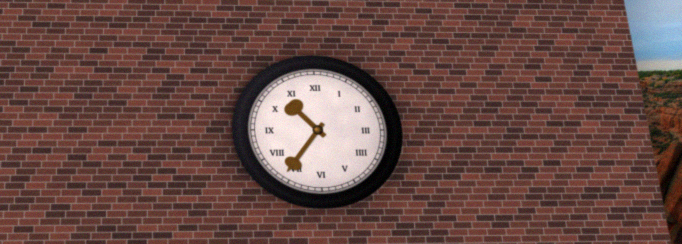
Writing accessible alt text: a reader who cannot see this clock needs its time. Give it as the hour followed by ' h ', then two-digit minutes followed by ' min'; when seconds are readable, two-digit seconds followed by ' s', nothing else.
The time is 10 h 36 min
